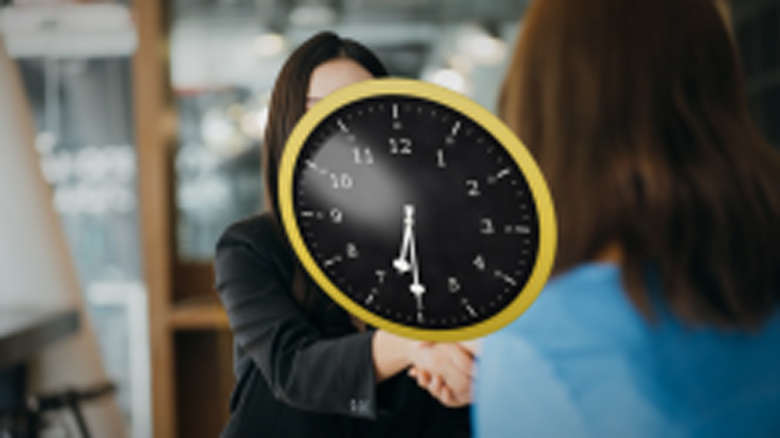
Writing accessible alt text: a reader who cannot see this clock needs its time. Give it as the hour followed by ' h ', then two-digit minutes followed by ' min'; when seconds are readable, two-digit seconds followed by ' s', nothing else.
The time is 6 h 30 min
